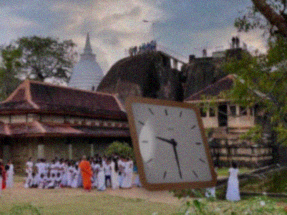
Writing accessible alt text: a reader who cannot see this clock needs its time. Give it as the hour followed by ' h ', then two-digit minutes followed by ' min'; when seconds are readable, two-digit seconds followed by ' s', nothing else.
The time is 9 h 30 min
